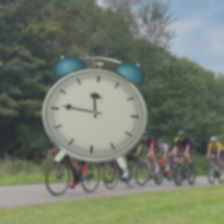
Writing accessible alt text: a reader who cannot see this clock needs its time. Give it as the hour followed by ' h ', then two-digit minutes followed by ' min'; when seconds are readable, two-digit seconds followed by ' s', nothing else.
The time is 11 h 46 min
